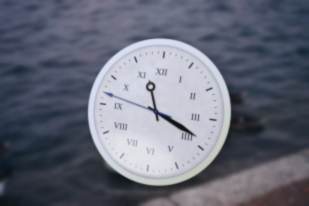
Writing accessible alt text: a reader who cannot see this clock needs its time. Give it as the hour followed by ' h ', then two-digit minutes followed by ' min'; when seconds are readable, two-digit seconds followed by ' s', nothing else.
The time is 11 h 18 min 47 s
